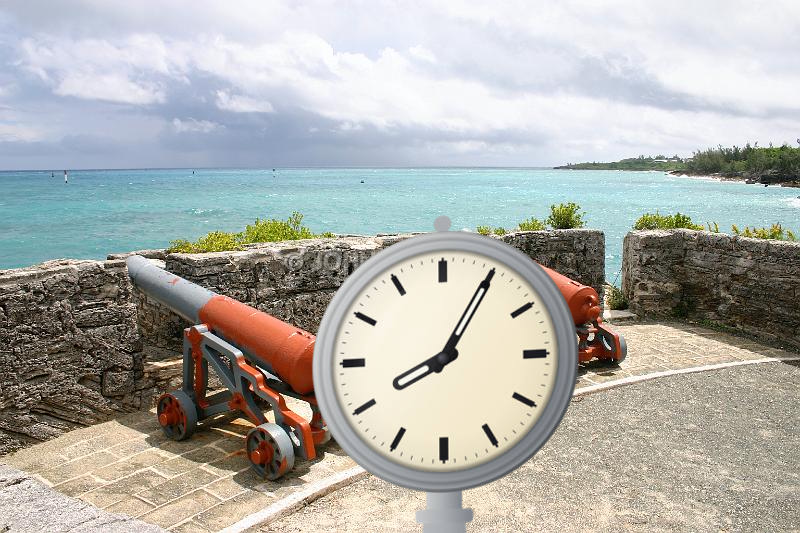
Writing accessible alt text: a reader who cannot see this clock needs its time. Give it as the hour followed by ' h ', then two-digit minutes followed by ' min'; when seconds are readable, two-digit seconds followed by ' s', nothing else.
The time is 8 h 05 min
